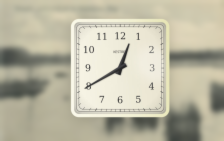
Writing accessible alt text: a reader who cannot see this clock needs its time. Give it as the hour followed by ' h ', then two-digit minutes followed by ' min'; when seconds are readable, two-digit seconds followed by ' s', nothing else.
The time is 12 h 40 min
